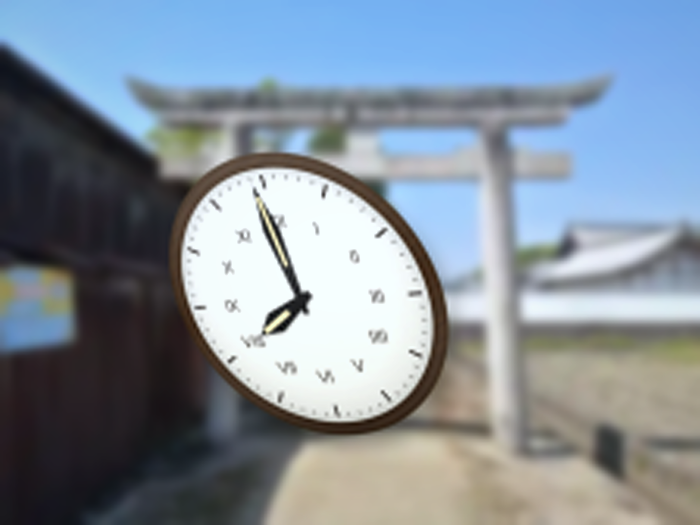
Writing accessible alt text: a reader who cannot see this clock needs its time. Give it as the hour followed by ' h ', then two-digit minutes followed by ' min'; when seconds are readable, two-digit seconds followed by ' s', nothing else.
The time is 7 h 59 min
